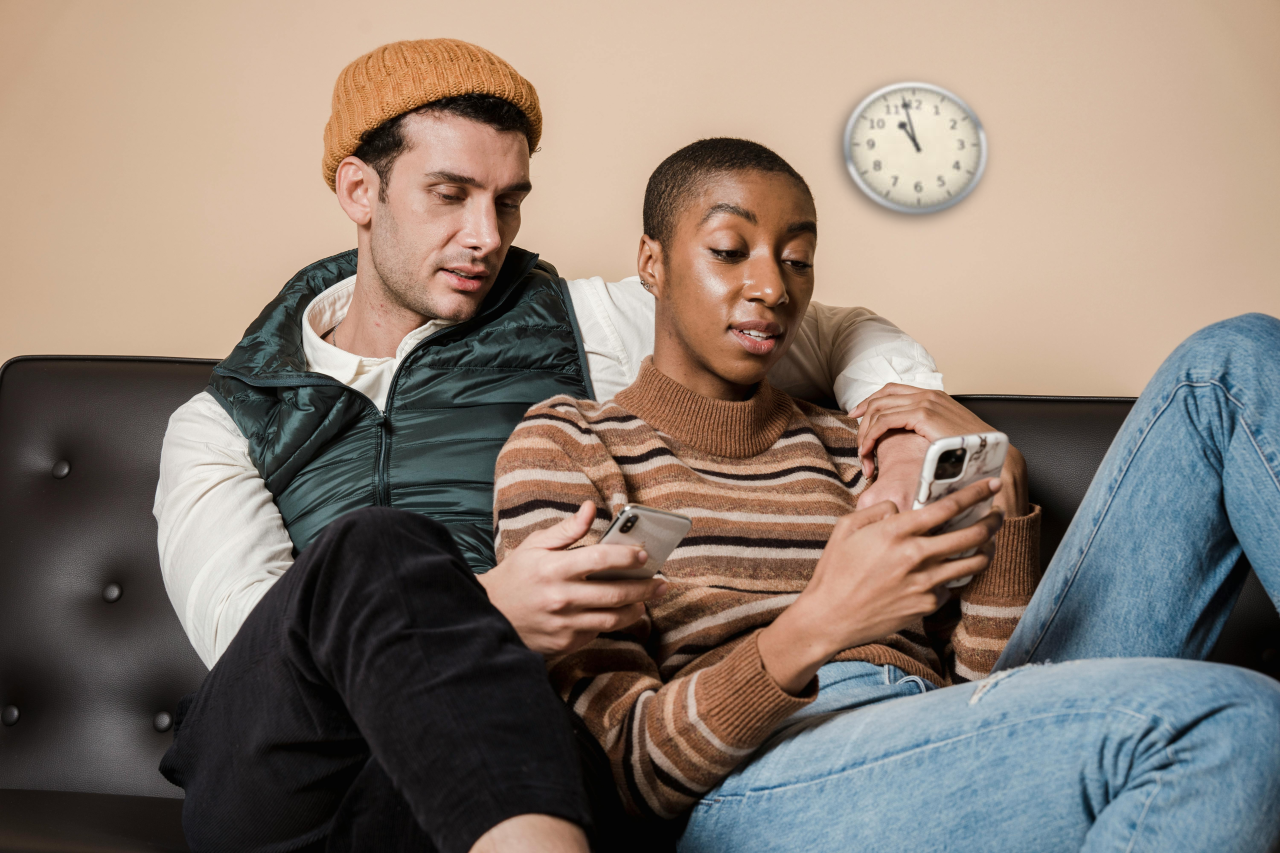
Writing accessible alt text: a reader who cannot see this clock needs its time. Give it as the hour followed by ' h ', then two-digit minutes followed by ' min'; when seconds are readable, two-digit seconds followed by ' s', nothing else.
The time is 10 h 58 min
